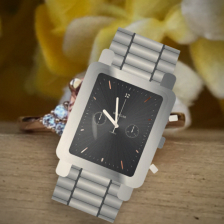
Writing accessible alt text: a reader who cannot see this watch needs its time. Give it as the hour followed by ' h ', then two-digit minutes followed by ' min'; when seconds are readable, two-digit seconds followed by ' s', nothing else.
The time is 9 h 57 min
